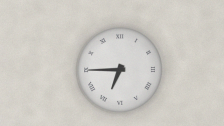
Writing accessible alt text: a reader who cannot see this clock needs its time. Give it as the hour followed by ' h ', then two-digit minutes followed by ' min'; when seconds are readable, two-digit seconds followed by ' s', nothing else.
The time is 6 h 45 min
